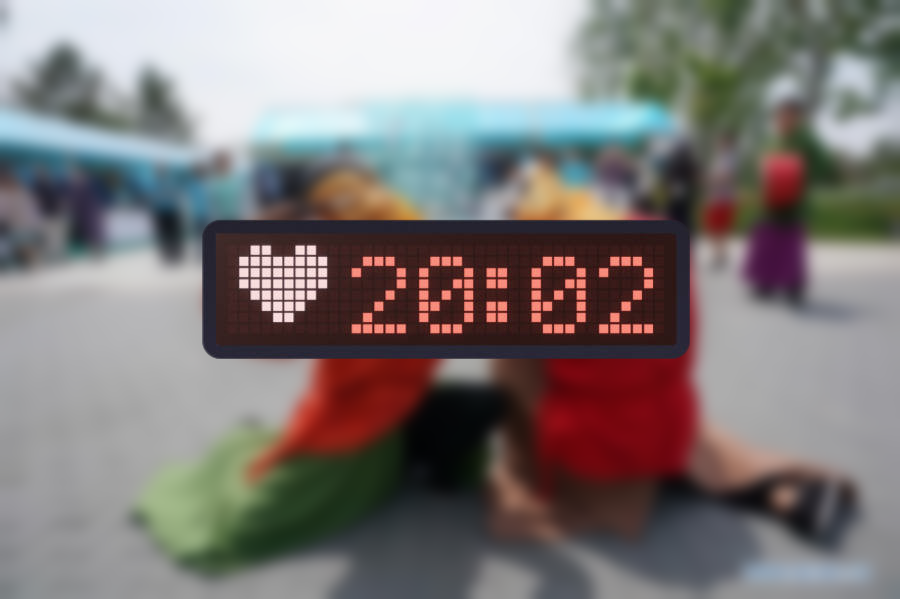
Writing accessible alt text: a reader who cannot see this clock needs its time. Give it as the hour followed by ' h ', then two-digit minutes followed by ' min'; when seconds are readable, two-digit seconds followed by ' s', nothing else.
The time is 20 h 02 min
